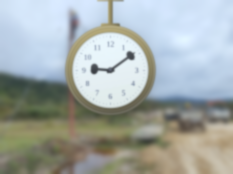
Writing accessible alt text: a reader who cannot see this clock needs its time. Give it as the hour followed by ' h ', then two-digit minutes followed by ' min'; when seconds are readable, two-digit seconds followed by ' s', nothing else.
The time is 9 h 09 min
